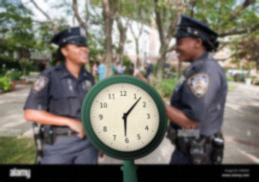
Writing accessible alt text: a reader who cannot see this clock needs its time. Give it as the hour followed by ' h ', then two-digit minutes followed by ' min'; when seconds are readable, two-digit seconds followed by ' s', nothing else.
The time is 6 h 07 min
